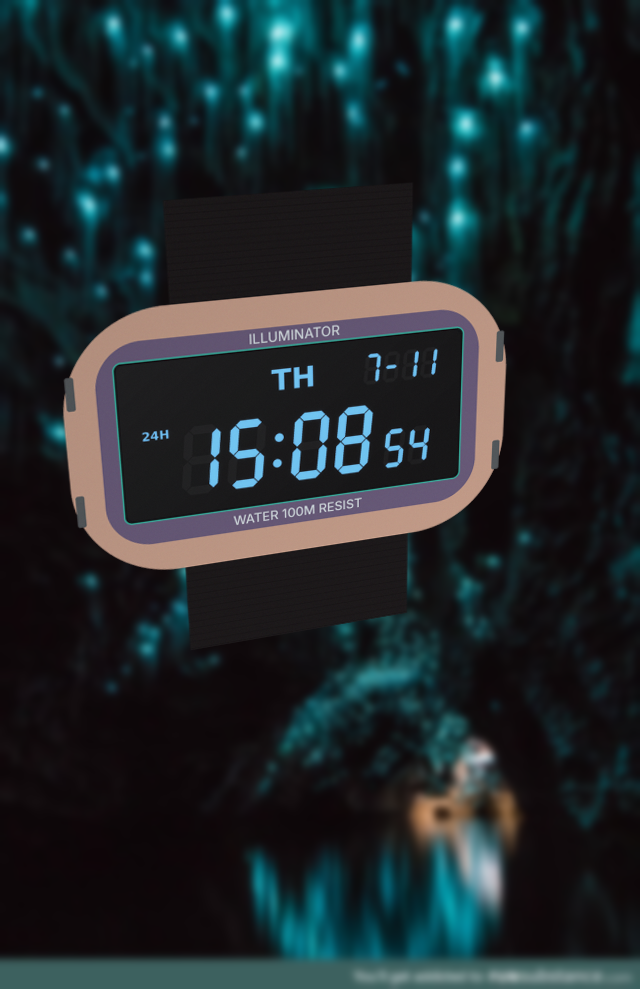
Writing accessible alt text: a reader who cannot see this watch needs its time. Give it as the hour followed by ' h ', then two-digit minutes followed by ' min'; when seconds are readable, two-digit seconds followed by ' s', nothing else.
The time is 15 h 08 min 54 s
